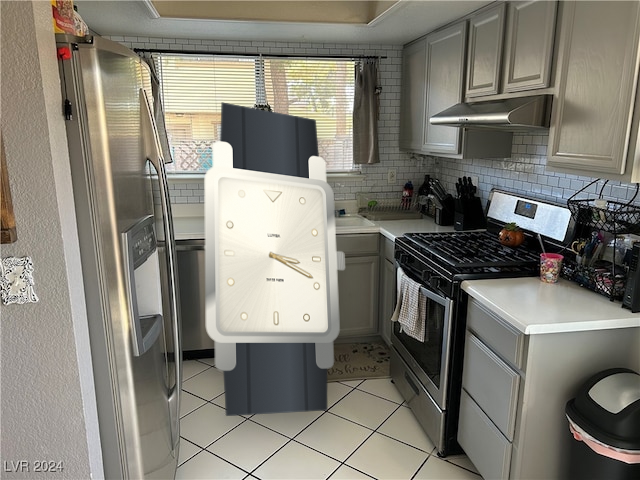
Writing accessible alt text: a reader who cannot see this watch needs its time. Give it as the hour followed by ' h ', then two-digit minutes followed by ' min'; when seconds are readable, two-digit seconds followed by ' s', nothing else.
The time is 3 h 19 min
